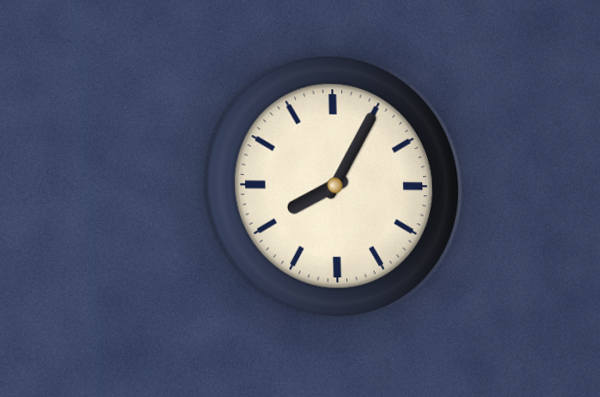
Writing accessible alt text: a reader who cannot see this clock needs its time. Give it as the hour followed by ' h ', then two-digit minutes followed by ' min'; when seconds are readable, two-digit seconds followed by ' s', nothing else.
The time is 8 h 05 min
